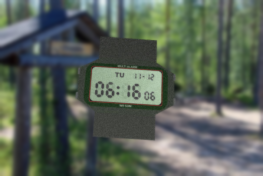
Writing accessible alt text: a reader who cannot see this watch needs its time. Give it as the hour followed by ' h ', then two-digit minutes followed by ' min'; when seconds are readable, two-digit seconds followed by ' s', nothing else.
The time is 6 h 16 min 06 s
